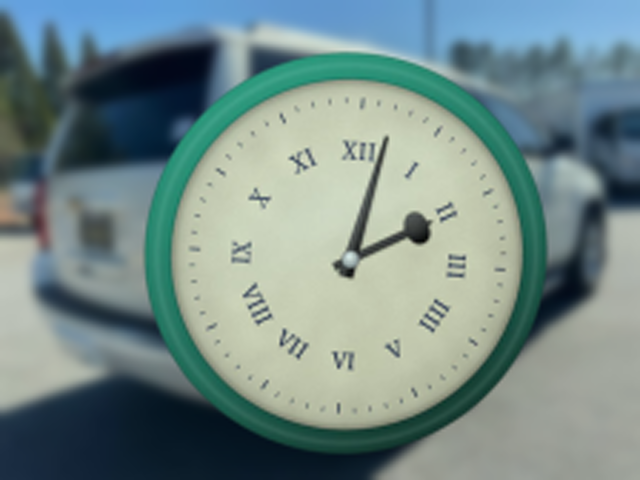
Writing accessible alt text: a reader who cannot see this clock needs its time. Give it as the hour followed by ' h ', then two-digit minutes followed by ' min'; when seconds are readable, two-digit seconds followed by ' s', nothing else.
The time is 2 h 02 min
